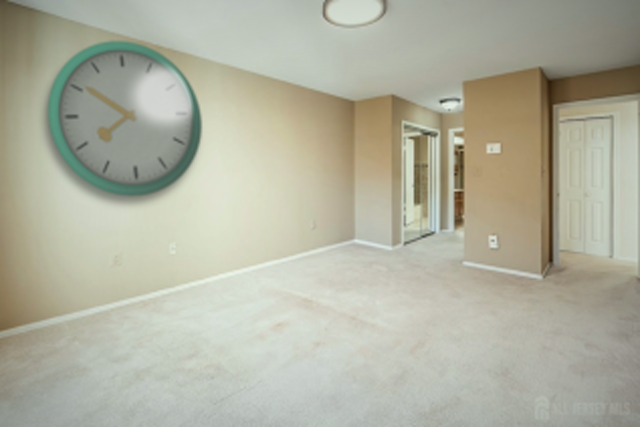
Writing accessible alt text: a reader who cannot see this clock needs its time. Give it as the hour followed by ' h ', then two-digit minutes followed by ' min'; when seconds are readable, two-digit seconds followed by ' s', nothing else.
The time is 7 h 51 min
